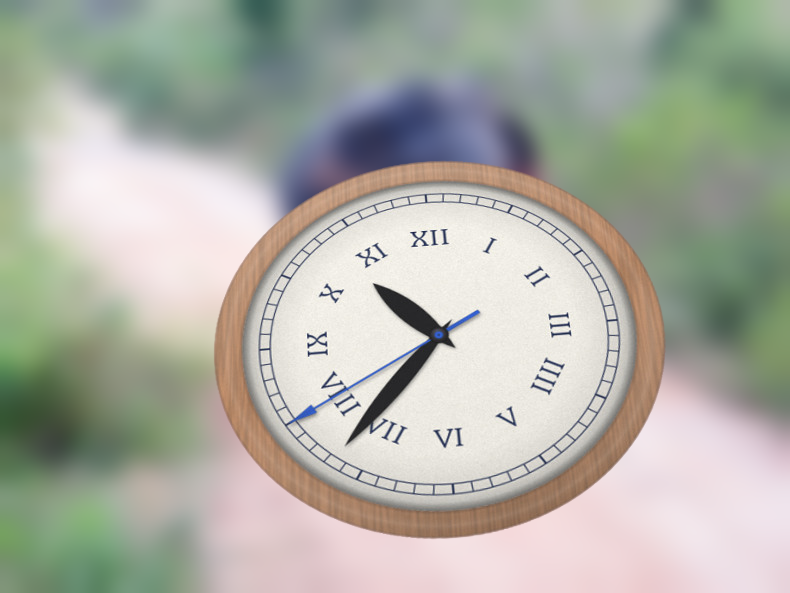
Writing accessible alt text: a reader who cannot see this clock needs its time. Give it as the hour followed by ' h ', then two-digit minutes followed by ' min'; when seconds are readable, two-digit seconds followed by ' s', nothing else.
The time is 10 h 36 min 40 s
